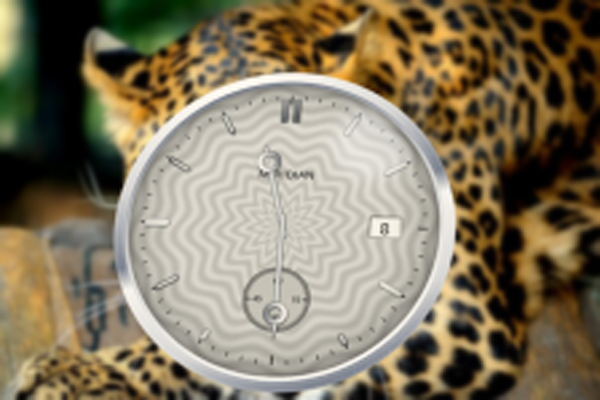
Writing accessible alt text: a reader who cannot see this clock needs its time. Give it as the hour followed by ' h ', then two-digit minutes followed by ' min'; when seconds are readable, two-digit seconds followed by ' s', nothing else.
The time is 11 h 30 min
